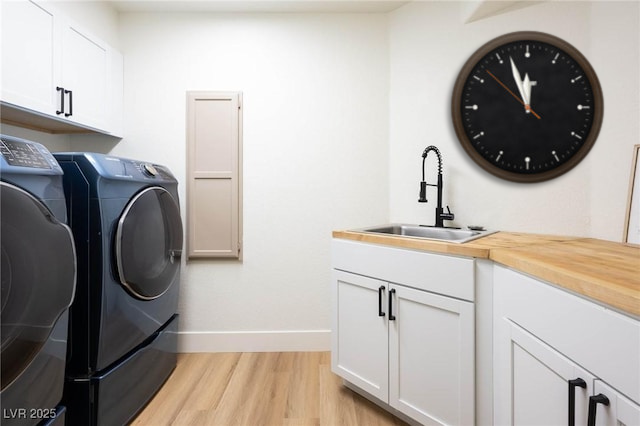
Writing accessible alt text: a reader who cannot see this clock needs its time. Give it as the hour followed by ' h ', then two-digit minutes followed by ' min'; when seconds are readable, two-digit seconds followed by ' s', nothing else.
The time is 11 h 56 min 52 s
